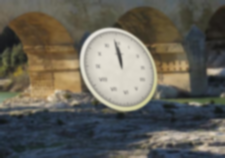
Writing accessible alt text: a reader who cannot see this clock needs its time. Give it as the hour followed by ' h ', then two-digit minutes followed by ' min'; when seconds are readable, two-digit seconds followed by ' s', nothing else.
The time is 11 h 59 min
